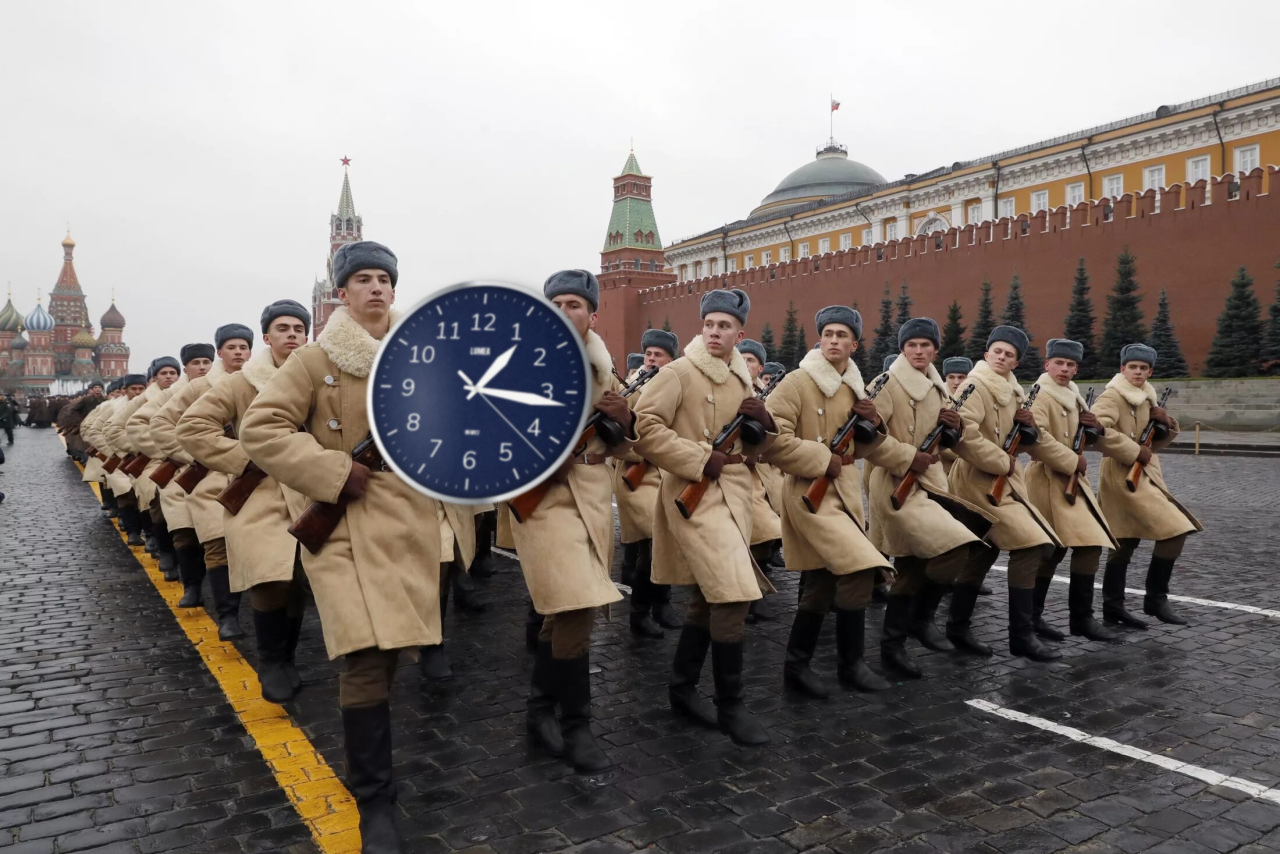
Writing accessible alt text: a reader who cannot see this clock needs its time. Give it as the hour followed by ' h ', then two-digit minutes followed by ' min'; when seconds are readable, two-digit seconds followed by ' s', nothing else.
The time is 1 h 16 min 22 s
